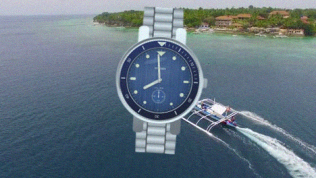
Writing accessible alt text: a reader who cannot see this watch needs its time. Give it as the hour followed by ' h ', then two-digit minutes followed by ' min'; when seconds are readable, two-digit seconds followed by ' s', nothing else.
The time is 7 h 59 min
